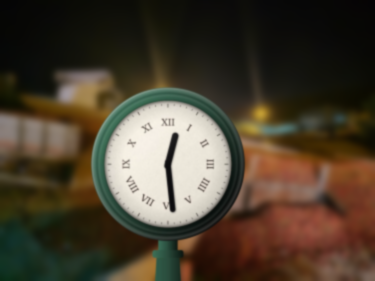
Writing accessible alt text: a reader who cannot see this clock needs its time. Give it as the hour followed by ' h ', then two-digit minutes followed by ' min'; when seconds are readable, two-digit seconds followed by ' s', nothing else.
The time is 12 h 29 min
